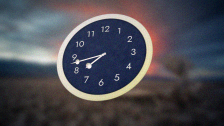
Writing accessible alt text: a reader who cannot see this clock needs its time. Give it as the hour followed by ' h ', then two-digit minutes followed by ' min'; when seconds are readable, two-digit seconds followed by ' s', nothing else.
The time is 7 h 43 min
